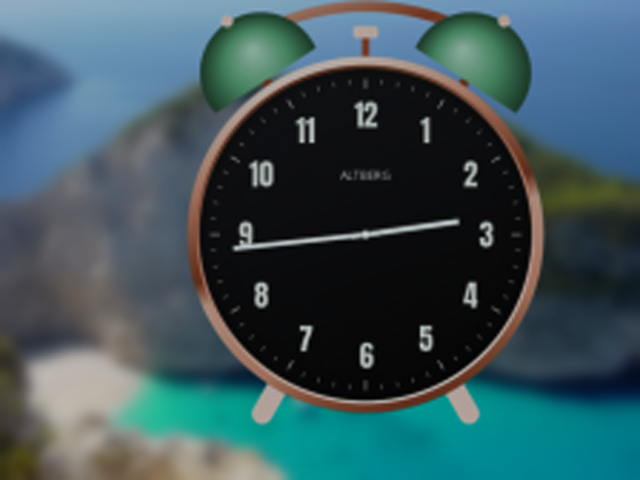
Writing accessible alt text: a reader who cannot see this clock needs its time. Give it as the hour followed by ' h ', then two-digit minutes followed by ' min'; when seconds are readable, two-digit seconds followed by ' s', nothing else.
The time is 2 h 44 min
